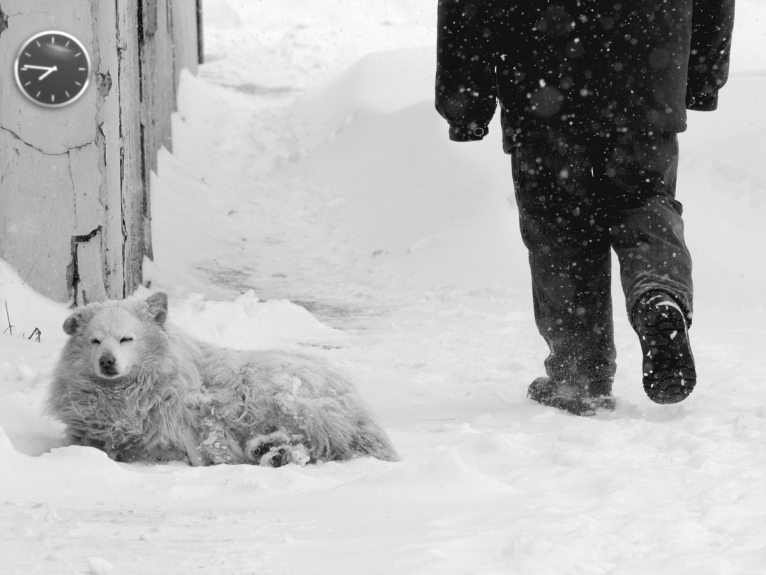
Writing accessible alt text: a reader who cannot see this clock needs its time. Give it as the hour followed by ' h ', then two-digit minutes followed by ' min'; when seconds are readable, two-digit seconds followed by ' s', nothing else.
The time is 7 h 46 min
